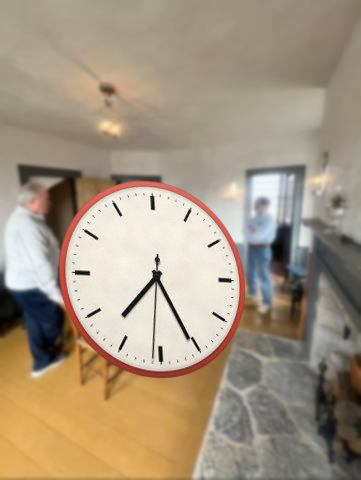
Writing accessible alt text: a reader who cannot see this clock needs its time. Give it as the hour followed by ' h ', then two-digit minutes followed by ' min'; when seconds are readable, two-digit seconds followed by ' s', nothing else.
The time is 7 h 25 min 31 s
